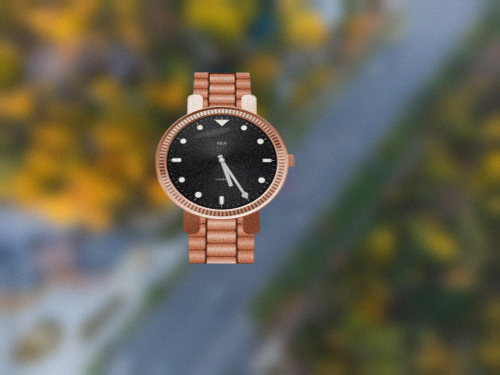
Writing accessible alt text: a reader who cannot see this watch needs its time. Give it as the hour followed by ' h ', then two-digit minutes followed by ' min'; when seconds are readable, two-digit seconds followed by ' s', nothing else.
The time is 5 h 25 min
